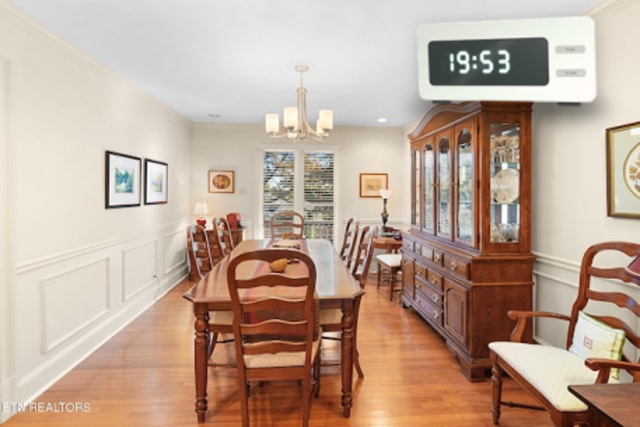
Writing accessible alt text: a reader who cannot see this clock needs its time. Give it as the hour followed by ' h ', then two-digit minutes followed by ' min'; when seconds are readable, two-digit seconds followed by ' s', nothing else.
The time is 19 h 53 min
